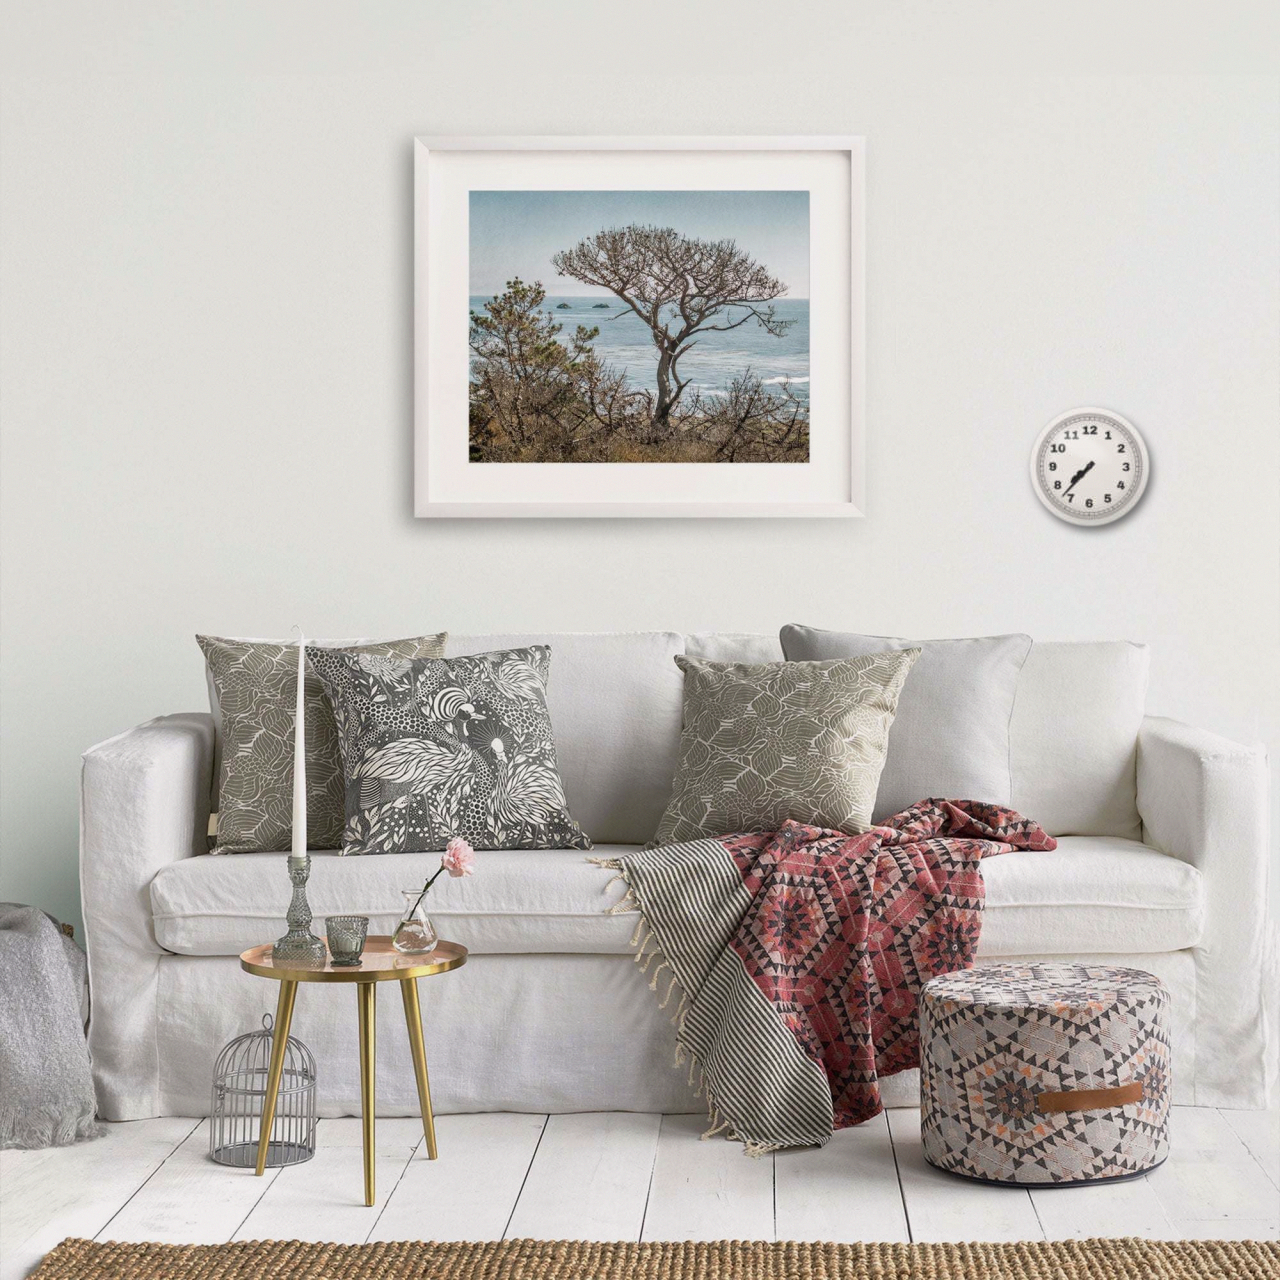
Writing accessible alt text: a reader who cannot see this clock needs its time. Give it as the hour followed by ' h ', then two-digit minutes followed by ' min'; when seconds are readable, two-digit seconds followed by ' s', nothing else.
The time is 7 h 37 min
